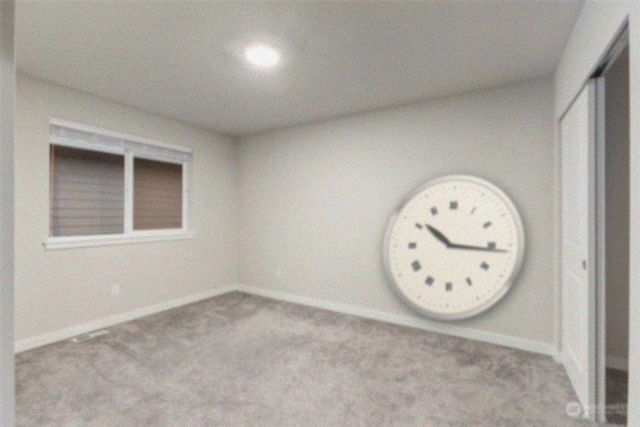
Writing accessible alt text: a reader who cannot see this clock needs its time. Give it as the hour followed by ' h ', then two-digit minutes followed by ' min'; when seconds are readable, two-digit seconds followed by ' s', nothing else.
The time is 10 h 16 min
